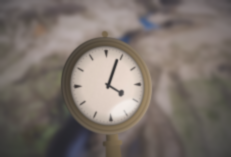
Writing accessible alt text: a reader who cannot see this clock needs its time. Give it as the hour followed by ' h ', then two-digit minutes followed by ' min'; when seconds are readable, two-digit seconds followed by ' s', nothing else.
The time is 4 h 04 min
